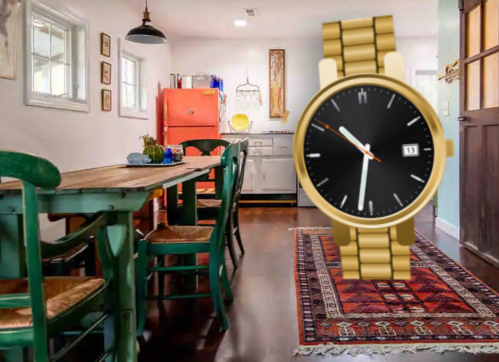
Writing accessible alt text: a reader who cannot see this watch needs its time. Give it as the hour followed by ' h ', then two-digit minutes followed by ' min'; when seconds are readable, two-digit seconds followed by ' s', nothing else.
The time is 10 h 31 min 51 s
